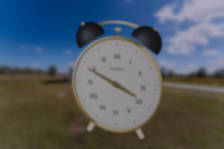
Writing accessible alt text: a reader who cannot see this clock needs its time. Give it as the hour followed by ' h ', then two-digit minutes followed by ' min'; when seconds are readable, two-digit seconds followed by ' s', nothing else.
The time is 3 h 49 min
